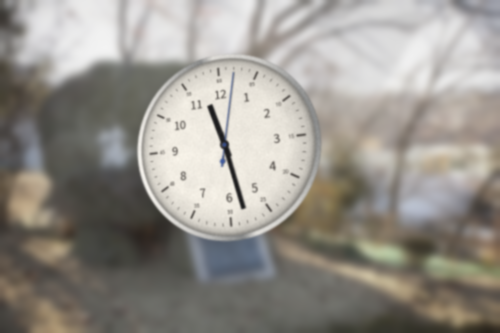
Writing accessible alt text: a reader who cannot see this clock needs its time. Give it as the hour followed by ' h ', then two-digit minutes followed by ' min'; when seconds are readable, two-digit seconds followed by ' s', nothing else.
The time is 11 h 28 min 02 s
